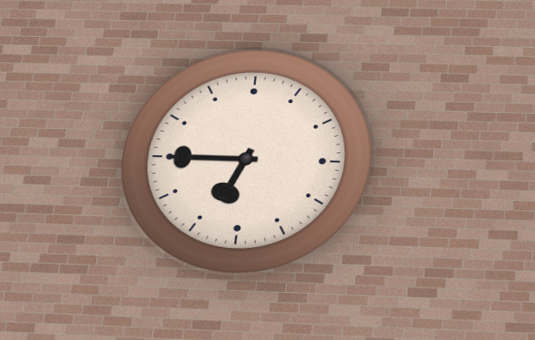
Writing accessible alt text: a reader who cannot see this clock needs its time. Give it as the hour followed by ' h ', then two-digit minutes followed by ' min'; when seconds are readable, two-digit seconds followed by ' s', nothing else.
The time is 6 h 45 min
